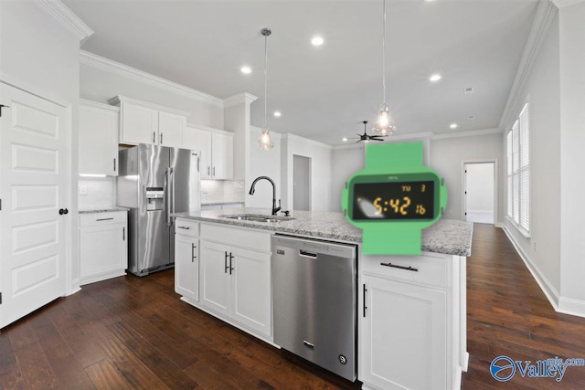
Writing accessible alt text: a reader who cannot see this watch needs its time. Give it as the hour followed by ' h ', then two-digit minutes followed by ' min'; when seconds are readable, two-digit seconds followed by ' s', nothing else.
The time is 5 h 42 min 16 s
